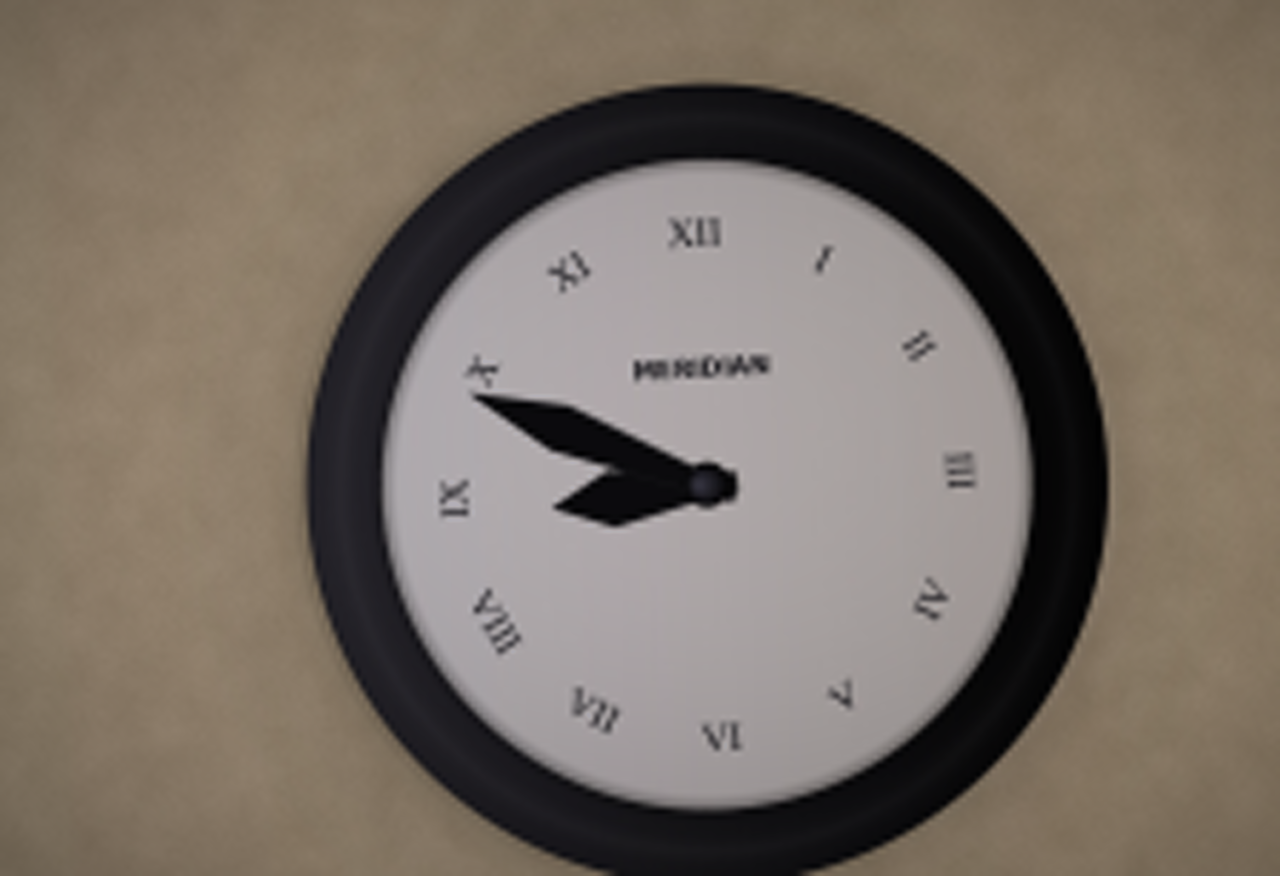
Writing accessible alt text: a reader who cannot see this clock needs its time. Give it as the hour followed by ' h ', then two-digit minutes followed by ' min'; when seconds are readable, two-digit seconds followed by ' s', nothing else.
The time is 8 h 49 min
